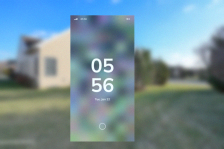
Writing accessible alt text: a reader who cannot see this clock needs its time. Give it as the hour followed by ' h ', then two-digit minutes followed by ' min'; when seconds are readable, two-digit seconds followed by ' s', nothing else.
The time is 5 h 56 min
